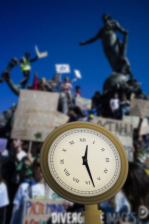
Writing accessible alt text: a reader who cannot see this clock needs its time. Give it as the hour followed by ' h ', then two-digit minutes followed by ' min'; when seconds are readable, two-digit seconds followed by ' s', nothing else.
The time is 12 h 28 min
